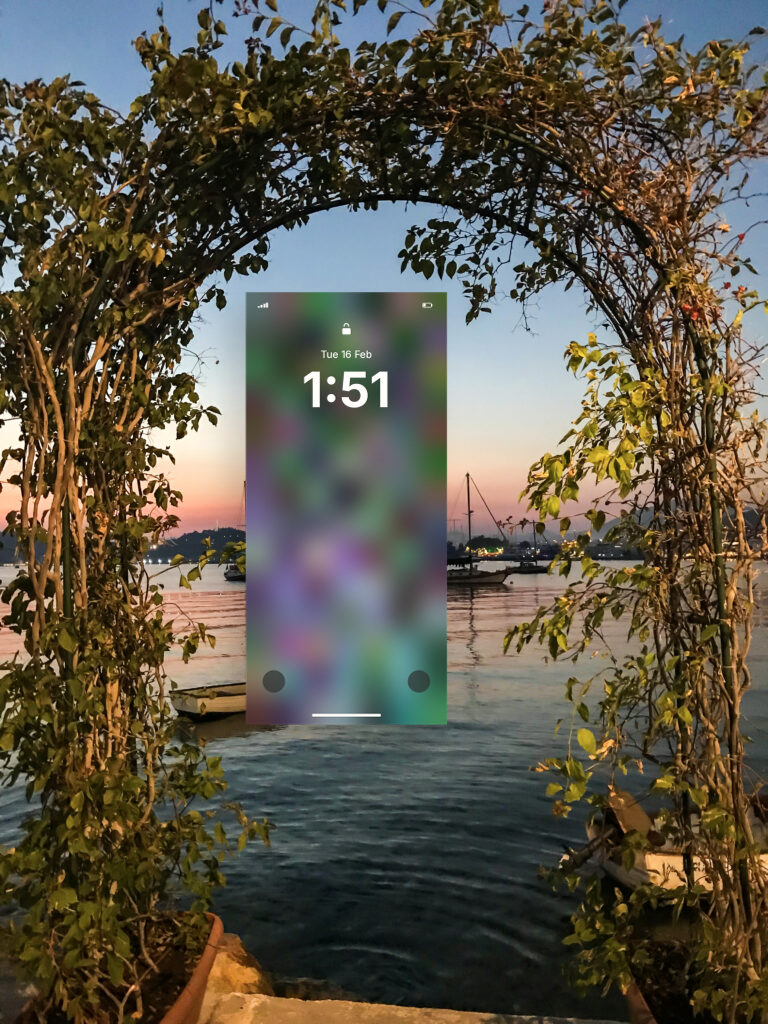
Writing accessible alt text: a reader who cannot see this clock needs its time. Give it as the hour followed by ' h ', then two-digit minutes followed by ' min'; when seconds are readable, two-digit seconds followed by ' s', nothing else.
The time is 1 h 51 min
